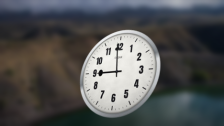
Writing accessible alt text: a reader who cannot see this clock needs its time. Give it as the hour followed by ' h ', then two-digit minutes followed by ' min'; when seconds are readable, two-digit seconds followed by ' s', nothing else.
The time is 8 h 59 min
